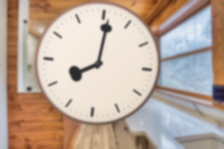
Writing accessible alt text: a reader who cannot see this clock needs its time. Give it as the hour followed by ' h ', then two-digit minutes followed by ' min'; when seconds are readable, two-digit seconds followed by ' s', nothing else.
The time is 8 h 01 min
